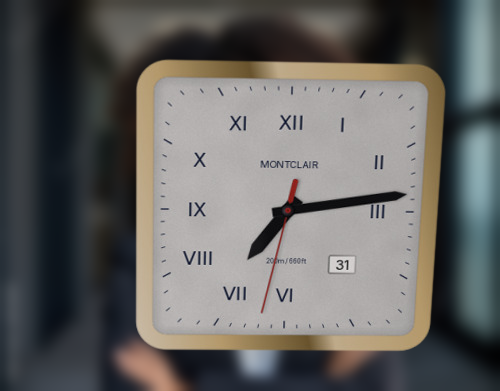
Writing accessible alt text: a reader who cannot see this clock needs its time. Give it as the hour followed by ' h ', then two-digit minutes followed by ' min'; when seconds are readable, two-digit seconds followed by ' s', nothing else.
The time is 7 h 13 min 32 s
